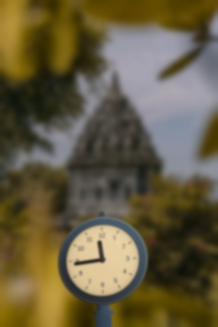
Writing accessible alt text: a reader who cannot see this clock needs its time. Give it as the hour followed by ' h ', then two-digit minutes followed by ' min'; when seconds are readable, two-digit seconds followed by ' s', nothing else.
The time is 11 h 44 min
